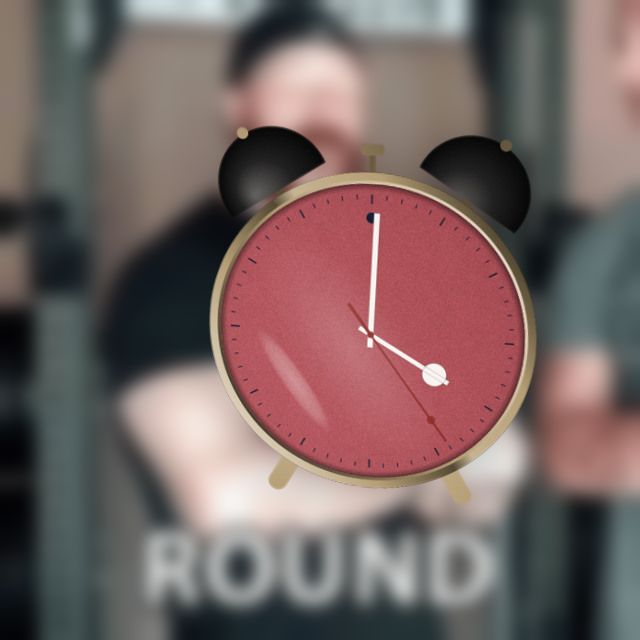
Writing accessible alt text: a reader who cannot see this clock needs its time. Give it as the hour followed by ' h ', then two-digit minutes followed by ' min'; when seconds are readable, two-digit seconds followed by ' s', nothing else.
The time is 4 h 00 min 24 s
